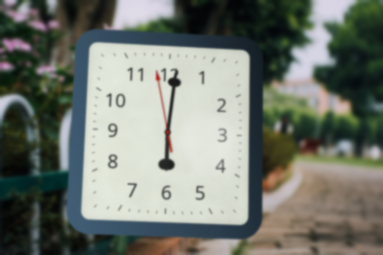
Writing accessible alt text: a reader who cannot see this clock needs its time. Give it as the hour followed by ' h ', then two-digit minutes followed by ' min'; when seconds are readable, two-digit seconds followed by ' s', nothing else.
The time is 6 h 00 min 58 s
